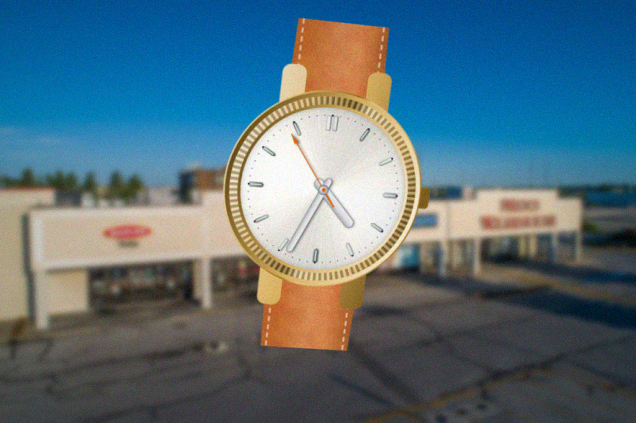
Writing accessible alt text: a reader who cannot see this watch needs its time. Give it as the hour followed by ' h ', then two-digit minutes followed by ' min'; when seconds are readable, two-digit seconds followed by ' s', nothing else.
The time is 4 h 33 min 54 s
